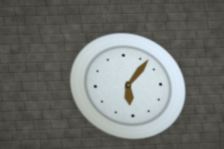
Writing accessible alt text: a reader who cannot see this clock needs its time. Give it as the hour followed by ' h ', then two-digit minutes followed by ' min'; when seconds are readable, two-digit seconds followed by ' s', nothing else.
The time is 6 h 07 min
